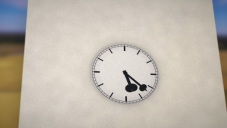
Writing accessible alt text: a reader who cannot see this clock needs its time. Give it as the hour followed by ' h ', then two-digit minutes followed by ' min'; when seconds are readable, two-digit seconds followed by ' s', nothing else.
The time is 5 h 22 min
